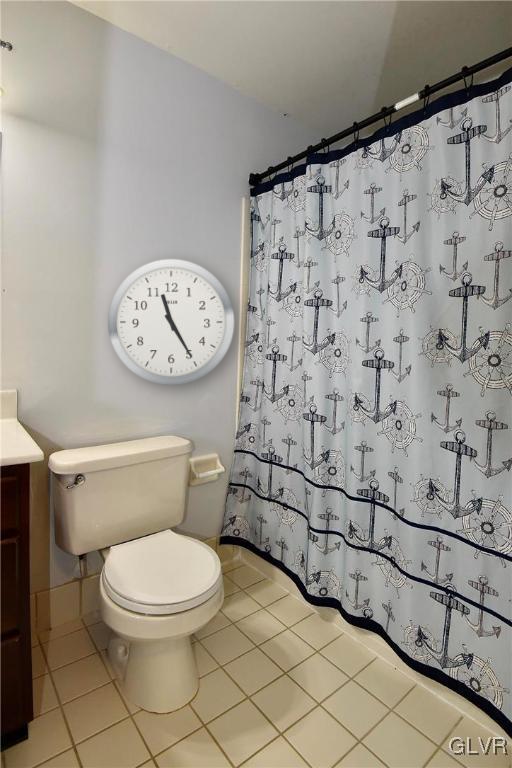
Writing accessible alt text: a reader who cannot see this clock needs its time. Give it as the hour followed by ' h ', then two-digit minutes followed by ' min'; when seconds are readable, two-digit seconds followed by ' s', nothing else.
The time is 11 h 25 min
